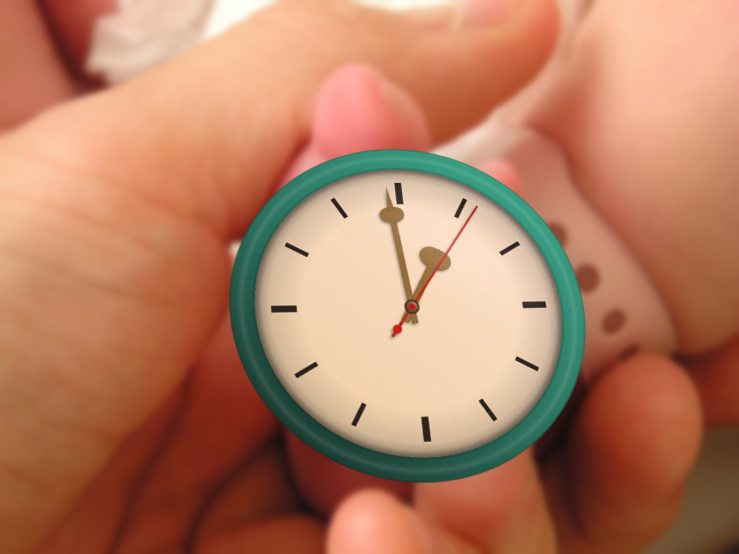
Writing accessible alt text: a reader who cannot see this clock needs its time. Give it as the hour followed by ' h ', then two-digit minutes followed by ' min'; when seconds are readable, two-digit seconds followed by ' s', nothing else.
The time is 12 h 59 min 06 s
